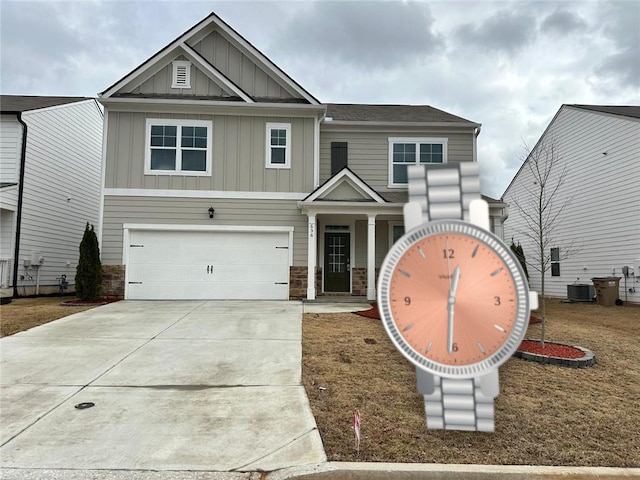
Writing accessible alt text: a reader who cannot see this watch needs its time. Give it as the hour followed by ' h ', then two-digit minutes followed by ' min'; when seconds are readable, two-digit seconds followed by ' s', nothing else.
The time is 12 h 31 min 00 s
